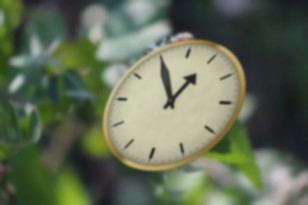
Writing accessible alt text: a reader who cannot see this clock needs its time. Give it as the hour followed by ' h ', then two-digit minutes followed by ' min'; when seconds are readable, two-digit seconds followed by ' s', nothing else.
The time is 12 h 55 min
